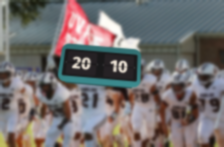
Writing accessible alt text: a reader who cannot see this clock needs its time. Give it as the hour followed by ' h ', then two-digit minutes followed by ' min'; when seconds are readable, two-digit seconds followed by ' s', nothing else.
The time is 20 h 10 min
